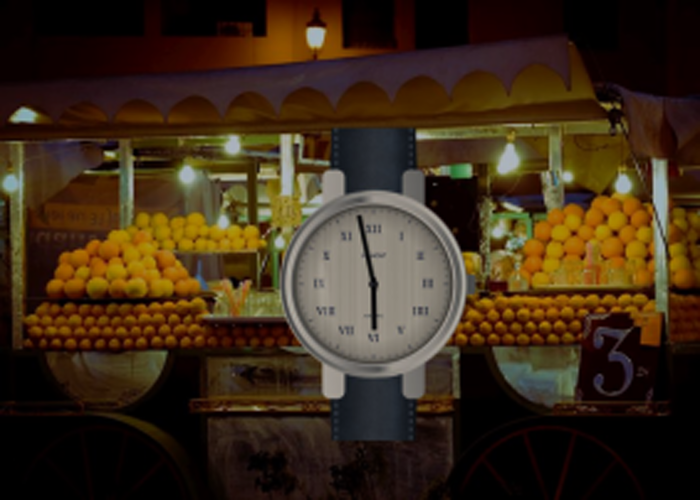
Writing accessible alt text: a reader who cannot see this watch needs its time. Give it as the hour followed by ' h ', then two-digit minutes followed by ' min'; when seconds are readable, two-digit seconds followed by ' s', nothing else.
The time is 5 h 58 min
